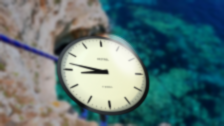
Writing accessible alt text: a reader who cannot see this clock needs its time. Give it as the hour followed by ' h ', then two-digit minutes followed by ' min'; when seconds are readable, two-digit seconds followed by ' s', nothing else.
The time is 8 h 47 min
